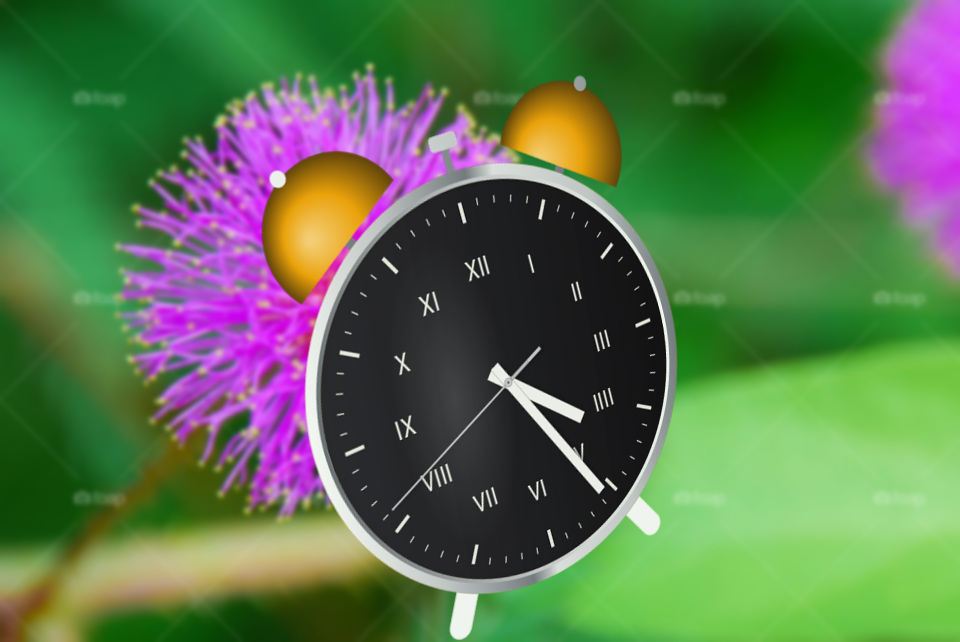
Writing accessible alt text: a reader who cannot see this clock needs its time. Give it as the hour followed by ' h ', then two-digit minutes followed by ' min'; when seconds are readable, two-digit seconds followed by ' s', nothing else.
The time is 4 h 25 min 41 s
